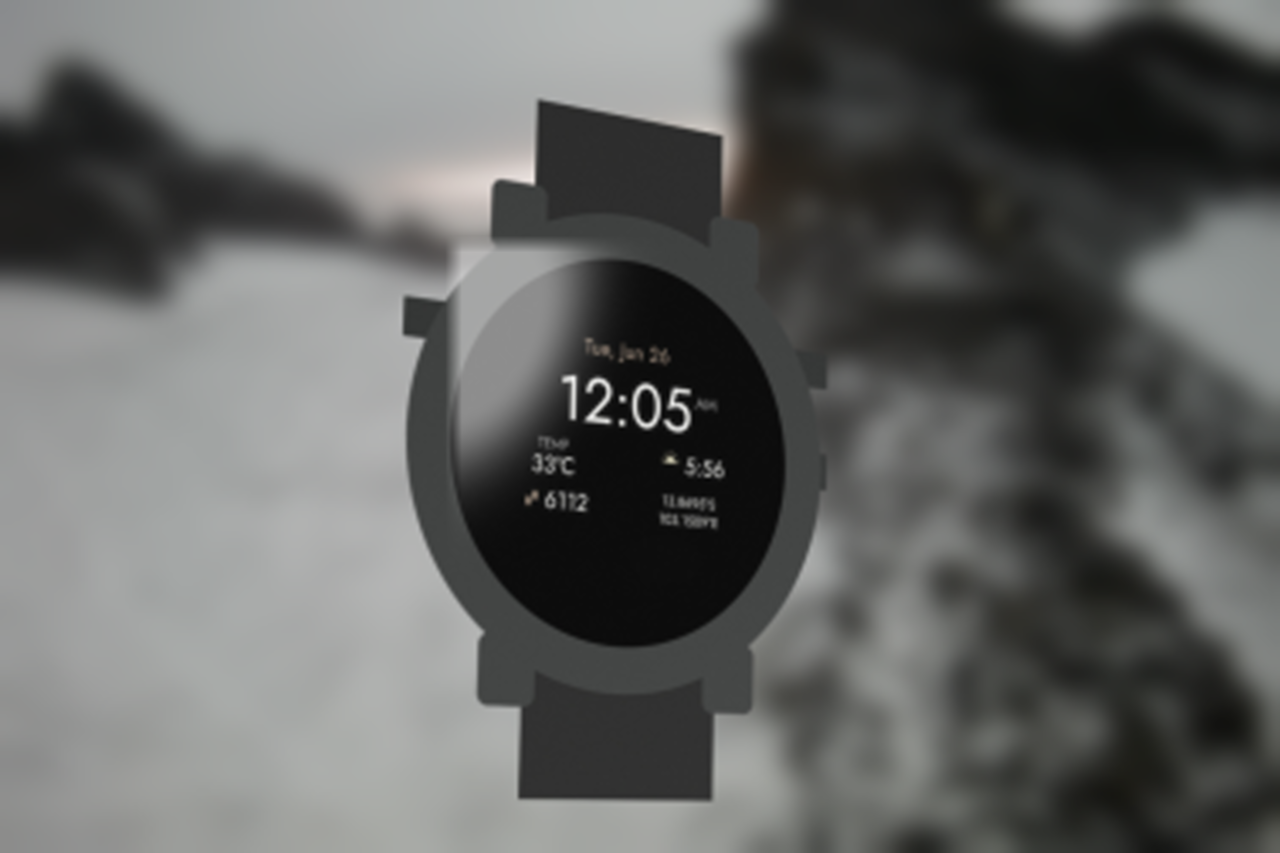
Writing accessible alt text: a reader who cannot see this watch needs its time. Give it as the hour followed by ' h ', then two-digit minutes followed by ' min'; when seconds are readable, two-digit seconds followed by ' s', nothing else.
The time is 12 h 05 min
